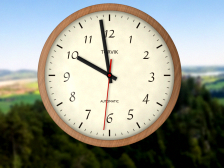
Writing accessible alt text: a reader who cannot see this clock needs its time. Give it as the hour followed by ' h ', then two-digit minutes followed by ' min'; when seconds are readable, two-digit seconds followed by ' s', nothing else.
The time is 9 h 58 min 31 s
